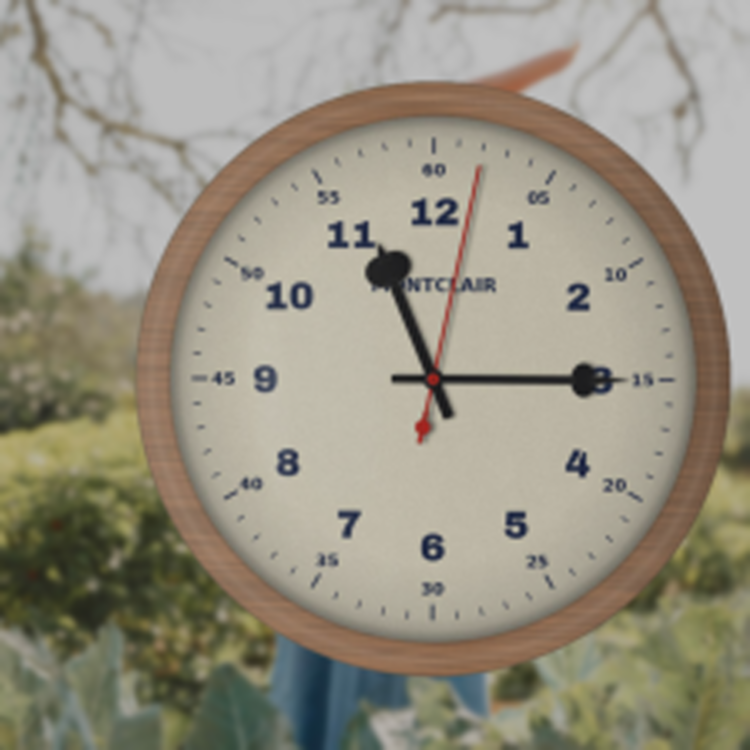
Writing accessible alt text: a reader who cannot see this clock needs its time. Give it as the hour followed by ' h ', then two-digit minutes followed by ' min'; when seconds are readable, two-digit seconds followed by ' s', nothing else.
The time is 11 h 15 min 02 s
